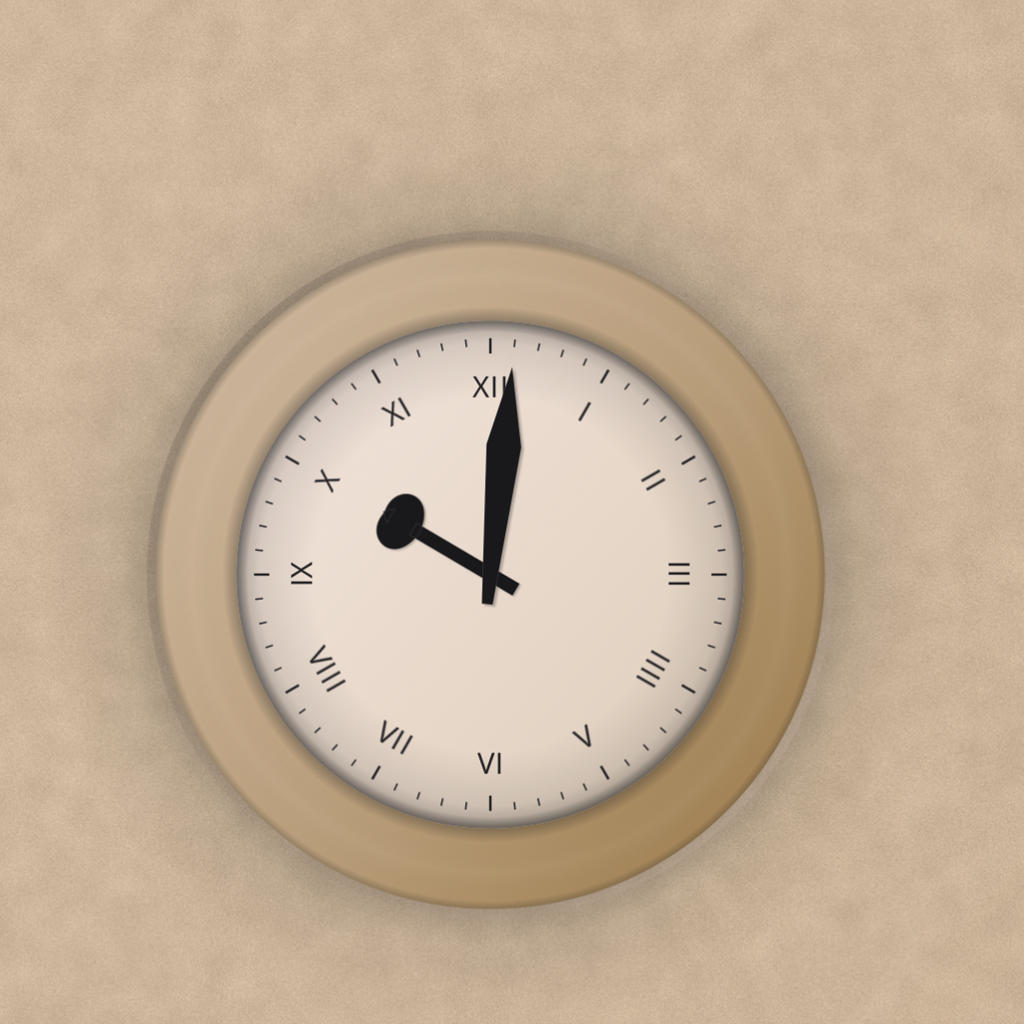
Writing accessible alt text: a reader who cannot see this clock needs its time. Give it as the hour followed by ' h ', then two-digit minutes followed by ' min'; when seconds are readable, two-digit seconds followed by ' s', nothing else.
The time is 10 h 01 min
